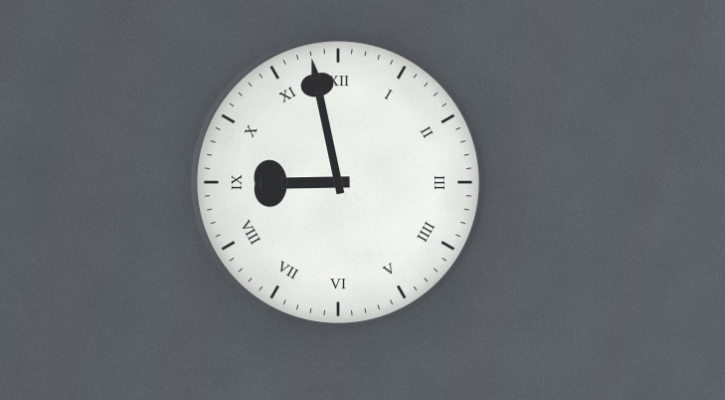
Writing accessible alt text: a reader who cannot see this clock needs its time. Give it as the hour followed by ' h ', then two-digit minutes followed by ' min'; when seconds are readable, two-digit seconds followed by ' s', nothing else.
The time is 8 h 58 min
